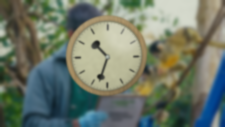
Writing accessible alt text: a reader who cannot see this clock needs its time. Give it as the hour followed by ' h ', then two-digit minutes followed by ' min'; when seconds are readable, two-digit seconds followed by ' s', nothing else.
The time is 10 h 33 min
